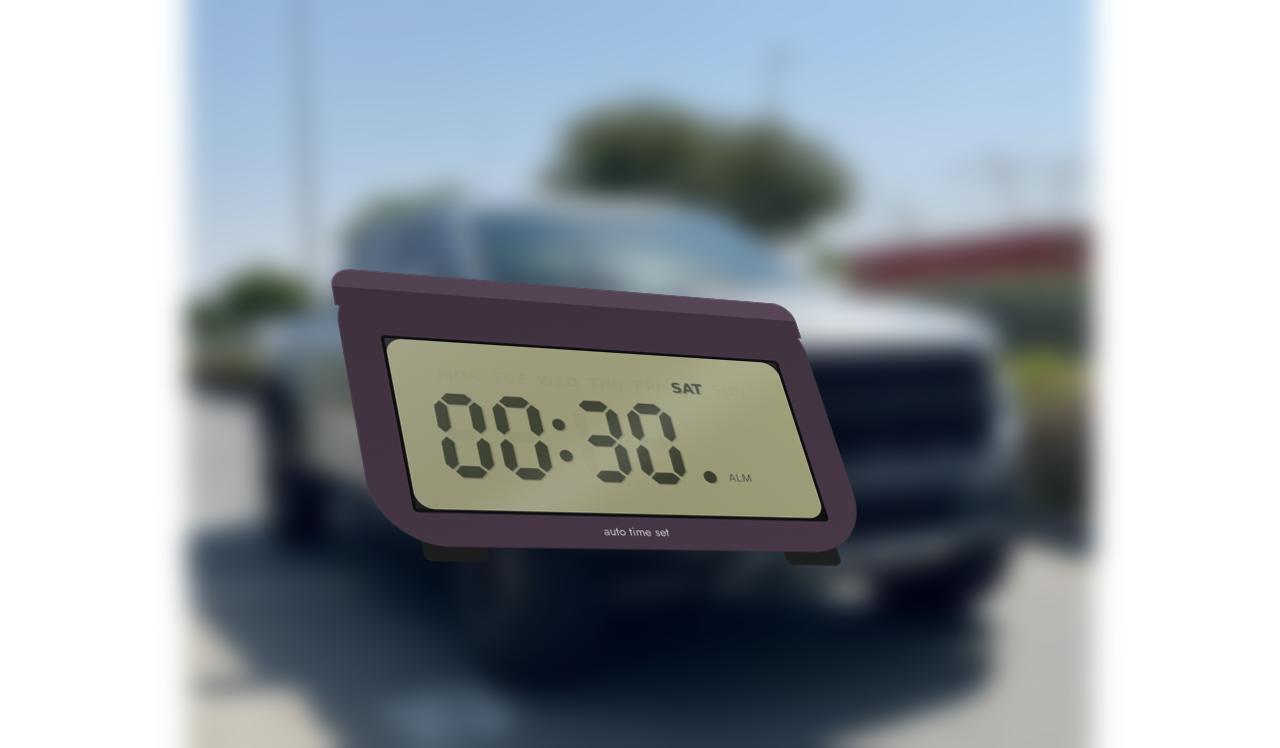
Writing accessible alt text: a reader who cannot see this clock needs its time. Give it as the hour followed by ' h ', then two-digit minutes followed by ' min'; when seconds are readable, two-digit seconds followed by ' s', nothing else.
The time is 0 h 30 min
